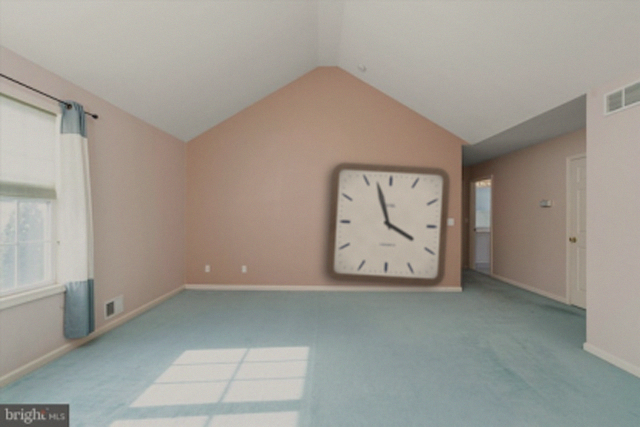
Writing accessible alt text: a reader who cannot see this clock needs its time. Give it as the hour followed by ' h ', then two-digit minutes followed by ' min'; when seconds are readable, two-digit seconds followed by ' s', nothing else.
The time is 3 h 57 min
